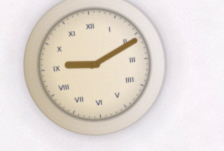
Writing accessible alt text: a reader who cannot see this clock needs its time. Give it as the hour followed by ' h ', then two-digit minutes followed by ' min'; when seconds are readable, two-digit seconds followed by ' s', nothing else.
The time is 9 h 11 min
